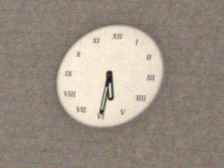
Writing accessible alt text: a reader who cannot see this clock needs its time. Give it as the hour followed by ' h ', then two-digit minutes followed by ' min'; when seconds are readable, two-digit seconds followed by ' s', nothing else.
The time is 5 h 30 min
